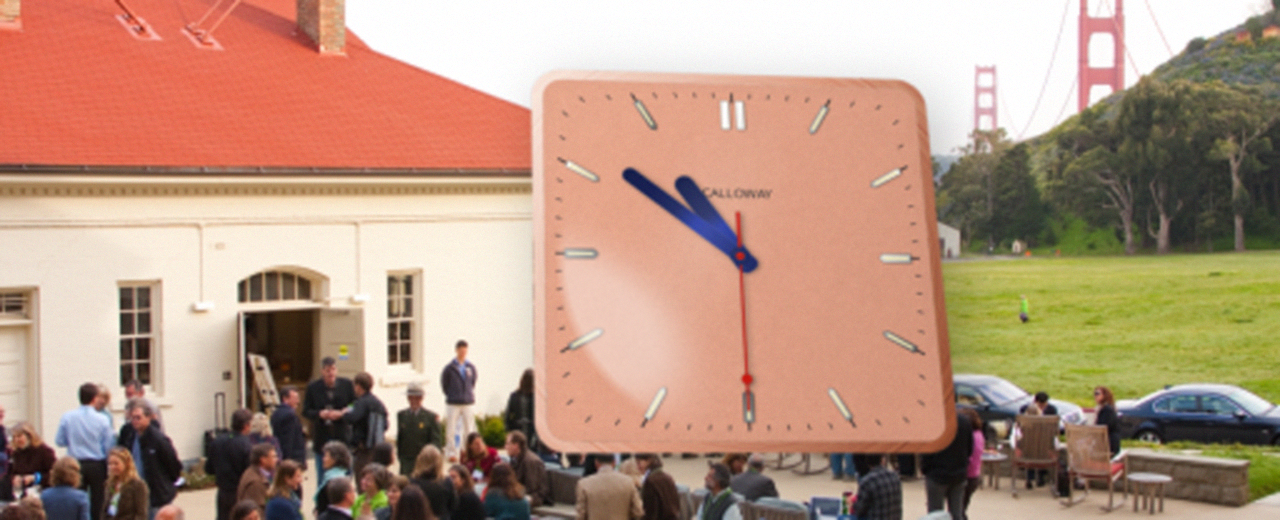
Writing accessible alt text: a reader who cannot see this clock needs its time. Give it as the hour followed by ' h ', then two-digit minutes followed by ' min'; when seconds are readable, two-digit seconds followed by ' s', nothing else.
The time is 10 h 51 min 30 s
